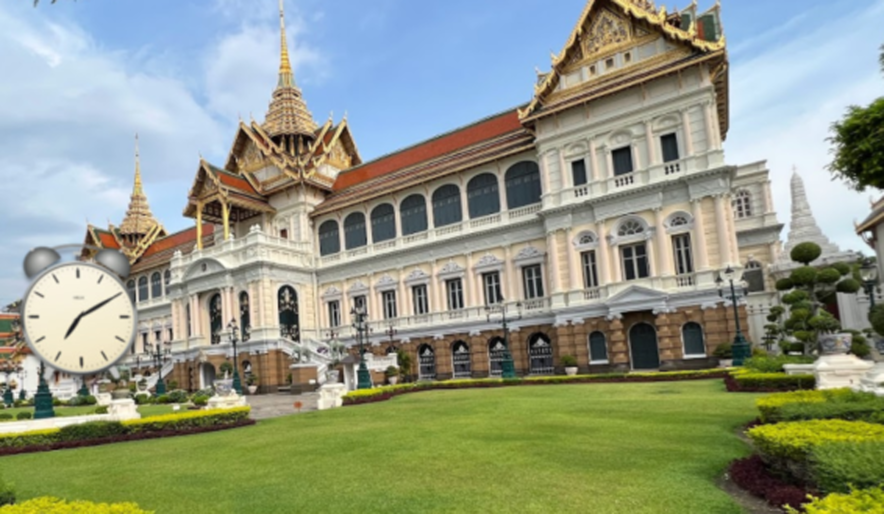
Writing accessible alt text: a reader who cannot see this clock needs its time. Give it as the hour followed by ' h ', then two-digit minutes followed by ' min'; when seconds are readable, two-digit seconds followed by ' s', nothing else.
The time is 7 h 10 min
